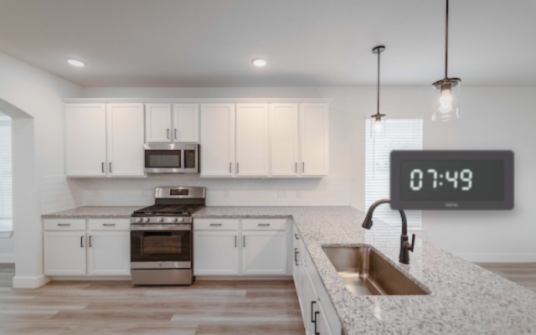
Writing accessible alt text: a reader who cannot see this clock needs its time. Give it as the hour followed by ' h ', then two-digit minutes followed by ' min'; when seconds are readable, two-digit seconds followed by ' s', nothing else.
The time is 7 h 49 min
